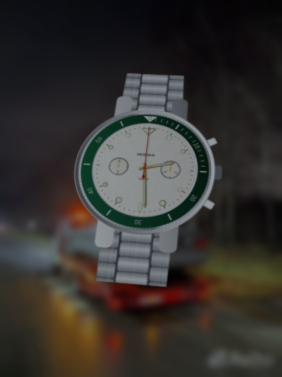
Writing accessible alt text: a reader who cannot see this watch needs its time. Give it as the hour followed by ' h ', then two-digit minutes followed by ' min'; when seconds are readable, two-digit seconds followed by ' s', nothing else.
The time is 2 h 29 min
